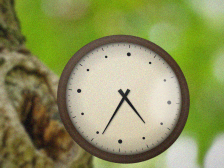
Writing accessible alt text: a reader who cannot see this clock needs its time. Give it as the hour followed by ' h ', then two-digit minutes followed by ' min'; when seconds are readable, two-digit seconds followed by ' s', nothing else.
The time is 4 h 34 min
